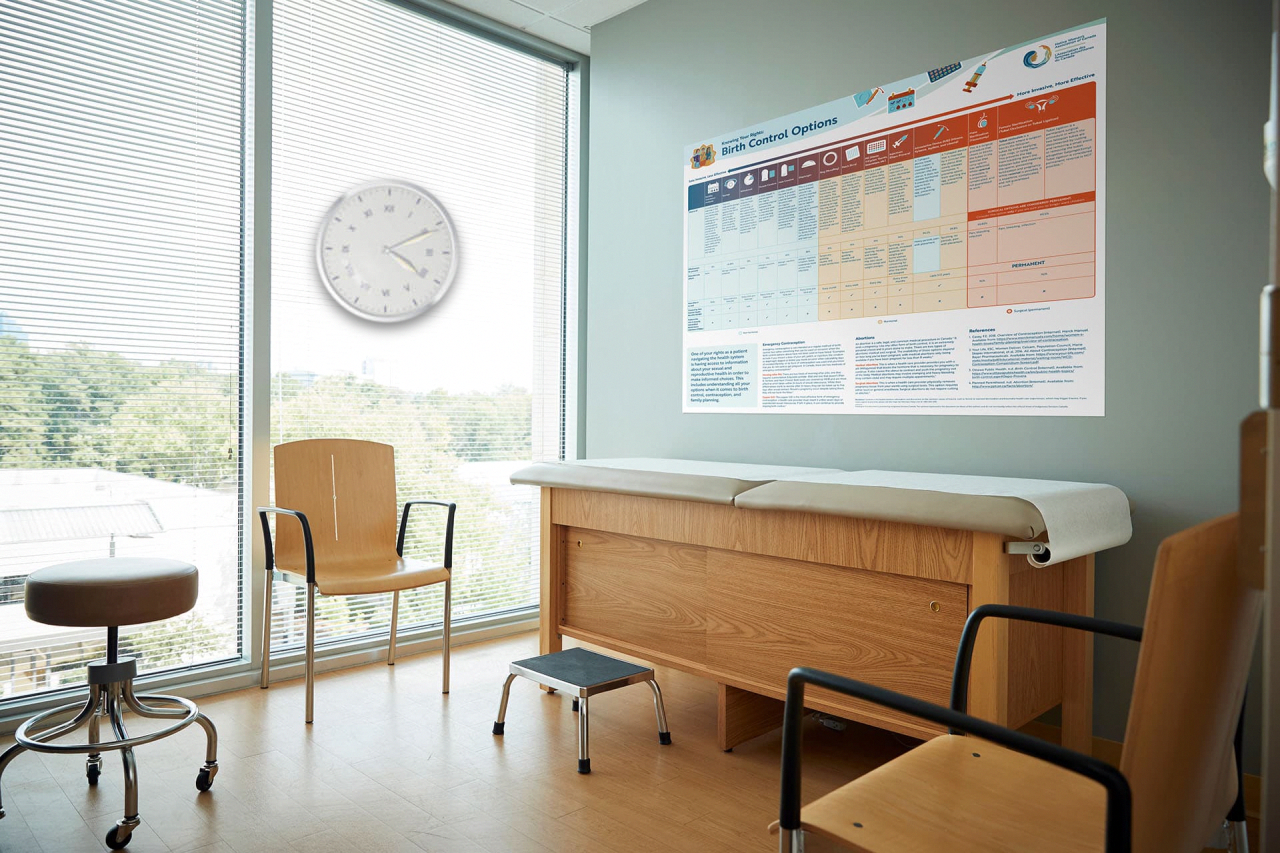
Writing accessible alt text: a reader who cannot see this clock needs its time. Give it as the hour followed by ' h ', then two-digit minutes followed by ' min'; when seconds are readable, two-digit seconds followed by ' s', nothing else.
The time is 4 h 11 min
